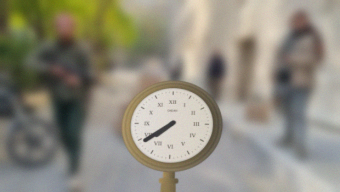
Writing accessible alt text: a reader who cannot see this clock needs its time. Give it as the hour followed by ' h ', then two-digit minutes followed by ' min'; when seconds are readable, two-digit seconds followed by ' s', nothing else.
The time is 7 h 39 min
